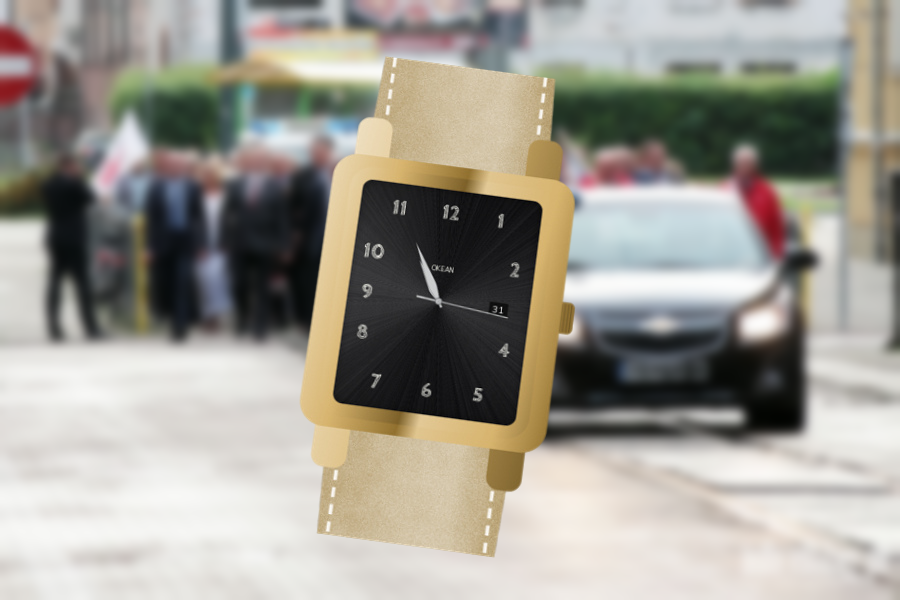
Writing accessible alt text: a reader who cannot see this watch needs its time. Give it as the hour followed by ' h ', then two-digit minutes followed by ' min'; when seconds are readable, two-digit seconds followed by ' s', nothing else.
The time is 10 h 55 min 16 s
